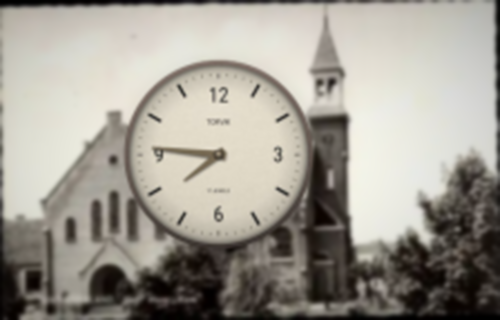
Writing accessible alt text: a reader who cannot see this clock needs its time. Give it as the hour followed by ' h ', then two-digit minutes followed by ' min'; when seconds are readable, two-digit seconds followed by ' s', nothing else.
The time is 7 h 46 min
